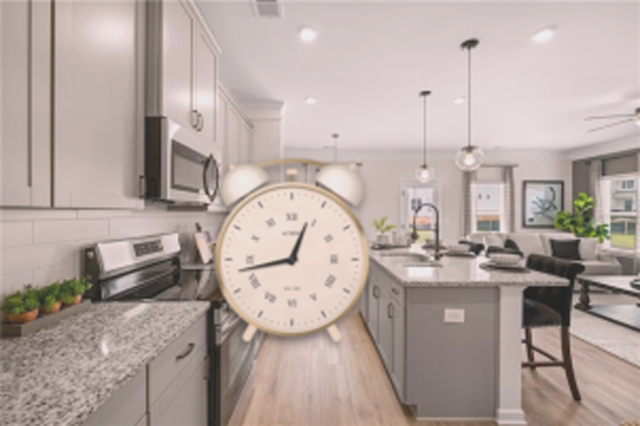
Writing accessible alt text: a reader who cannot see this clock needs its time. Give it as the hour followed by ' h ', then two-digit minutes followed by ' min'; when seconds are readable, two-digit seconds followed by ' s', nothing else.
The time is 12 h 43 min
